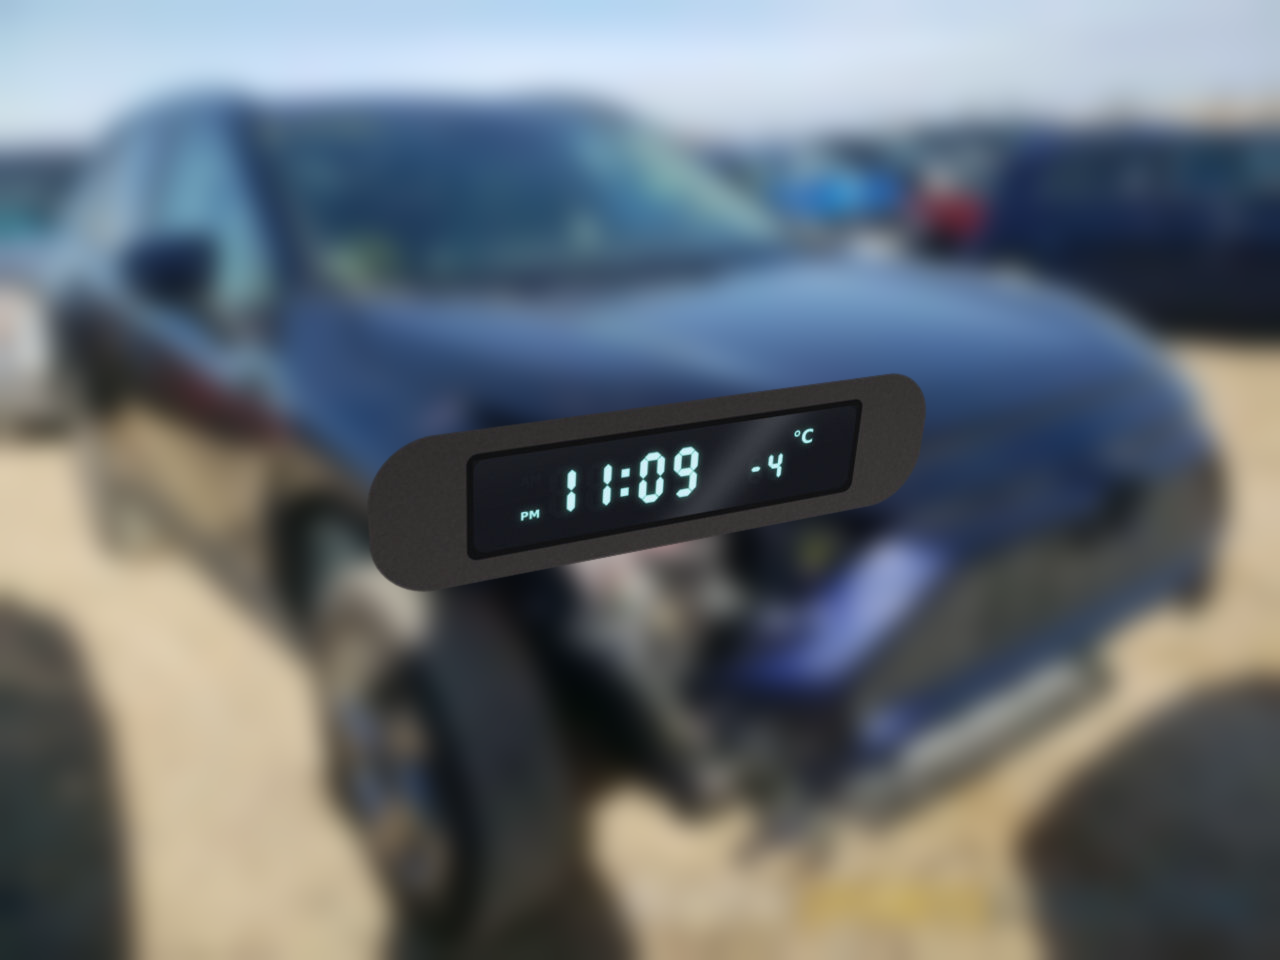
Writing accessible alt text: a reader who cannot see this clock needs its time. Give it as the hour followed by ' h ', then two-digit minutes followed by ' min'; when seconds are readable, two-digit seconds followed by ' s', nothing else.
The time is 11 h 09 min
